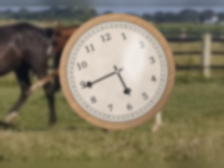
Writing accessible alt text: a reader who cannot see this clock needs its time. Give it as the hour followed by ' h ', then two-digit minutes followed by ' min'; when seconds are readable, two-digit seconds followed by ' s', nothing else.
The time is 5 h 44 min
